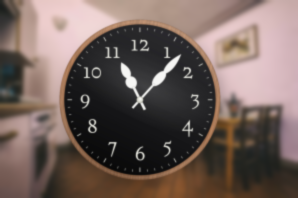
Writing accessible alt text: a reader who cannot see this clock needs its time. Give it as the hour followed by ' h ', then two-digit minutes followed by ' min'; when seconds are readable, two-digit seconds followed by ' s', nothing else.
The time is 11 h 07 min
